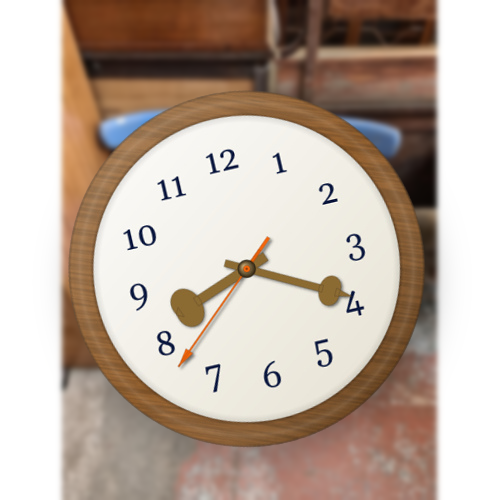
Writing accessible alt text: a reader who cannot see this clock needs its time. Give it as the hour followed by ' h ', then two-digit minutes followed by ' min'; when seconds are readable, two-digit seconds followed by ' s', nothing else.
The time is 8 h 19 min 38 s
